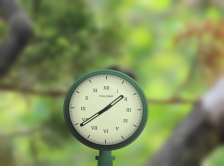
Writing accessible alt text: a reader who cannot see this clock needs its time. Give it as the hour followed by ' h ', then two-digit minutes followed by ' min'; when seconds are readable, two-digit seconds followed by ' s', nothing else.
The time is 1 h 39 min
